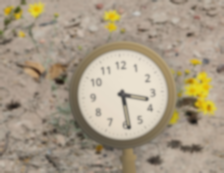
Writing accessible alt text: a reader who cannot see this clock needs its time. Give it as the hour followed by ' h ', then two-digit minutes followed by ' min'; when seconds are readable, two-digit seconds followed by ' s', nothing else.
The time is 3 h 29 min
